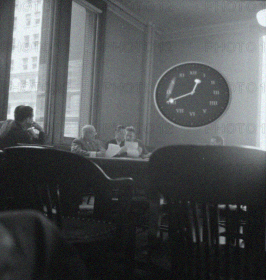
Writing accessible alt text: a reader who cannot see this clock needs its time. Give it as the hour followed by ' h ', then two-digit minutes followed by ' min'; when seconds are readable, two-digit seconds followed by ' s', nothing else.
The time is 12 h 41 min
